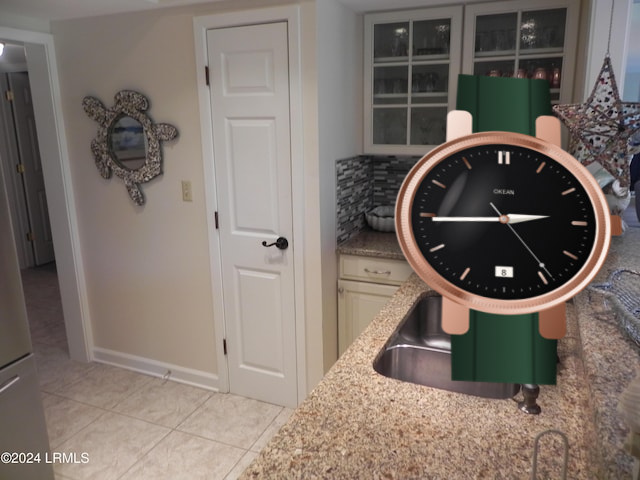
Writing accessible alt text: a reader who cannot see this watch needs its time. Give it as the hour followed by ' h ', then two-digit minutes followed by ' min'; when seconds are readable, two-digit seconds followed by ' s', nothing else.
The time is 2 h 44 min 24 s
